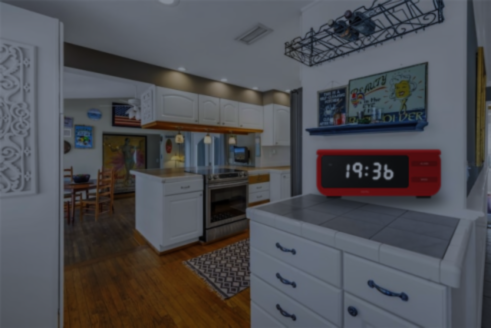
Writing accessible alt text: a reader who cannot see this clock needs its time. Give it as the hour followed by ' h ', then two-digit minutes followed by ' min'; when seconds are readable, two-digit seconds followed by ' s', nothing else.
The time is 19 h 36 min
